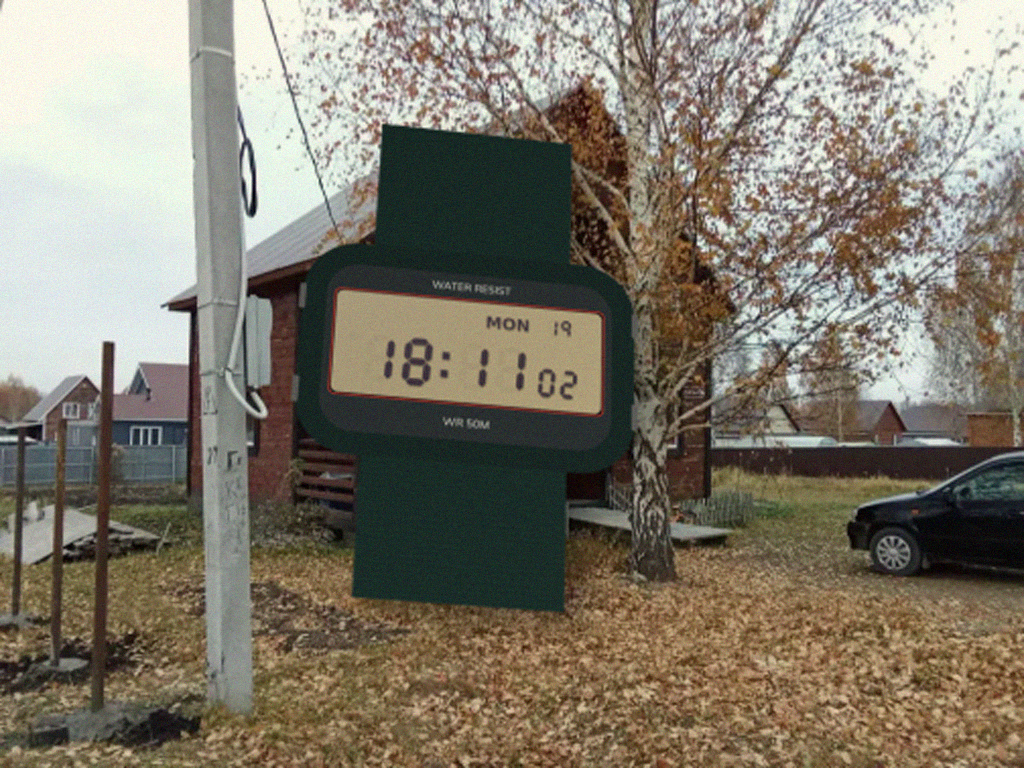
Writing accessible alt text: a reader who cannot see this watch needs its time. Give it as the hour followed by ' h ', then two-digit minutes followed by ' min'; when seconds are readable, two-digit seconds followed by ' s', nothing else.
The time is 18 h 11 min 02 s
